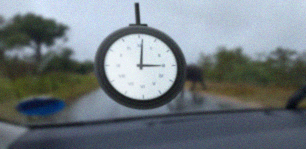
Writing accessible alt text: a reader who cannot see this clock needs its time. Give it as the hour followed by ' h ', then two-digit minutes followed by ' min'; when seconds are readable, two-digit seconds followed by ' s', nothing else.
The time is 3 h 01 min
